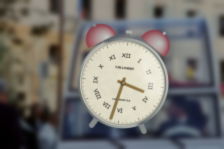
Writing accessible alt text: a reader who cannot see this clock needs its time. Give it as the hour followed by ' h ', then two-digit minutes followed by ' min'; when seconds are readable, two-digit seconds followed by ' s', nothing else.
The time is 3 h 32 min
